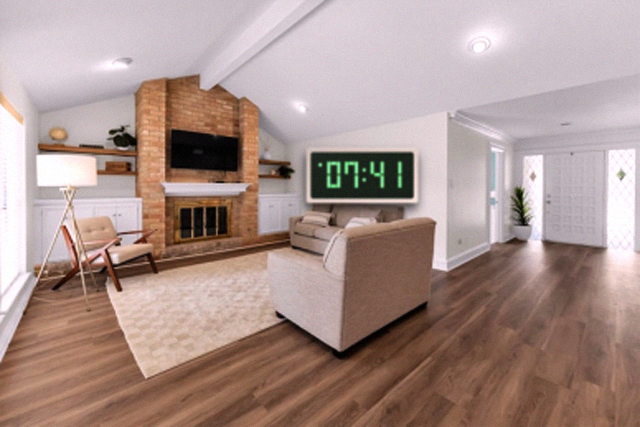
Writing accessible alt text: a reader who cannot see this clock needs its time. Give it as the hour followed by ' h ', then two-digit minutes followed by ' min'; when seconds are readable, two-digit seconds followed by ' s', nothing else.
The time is 7 h 41 min
